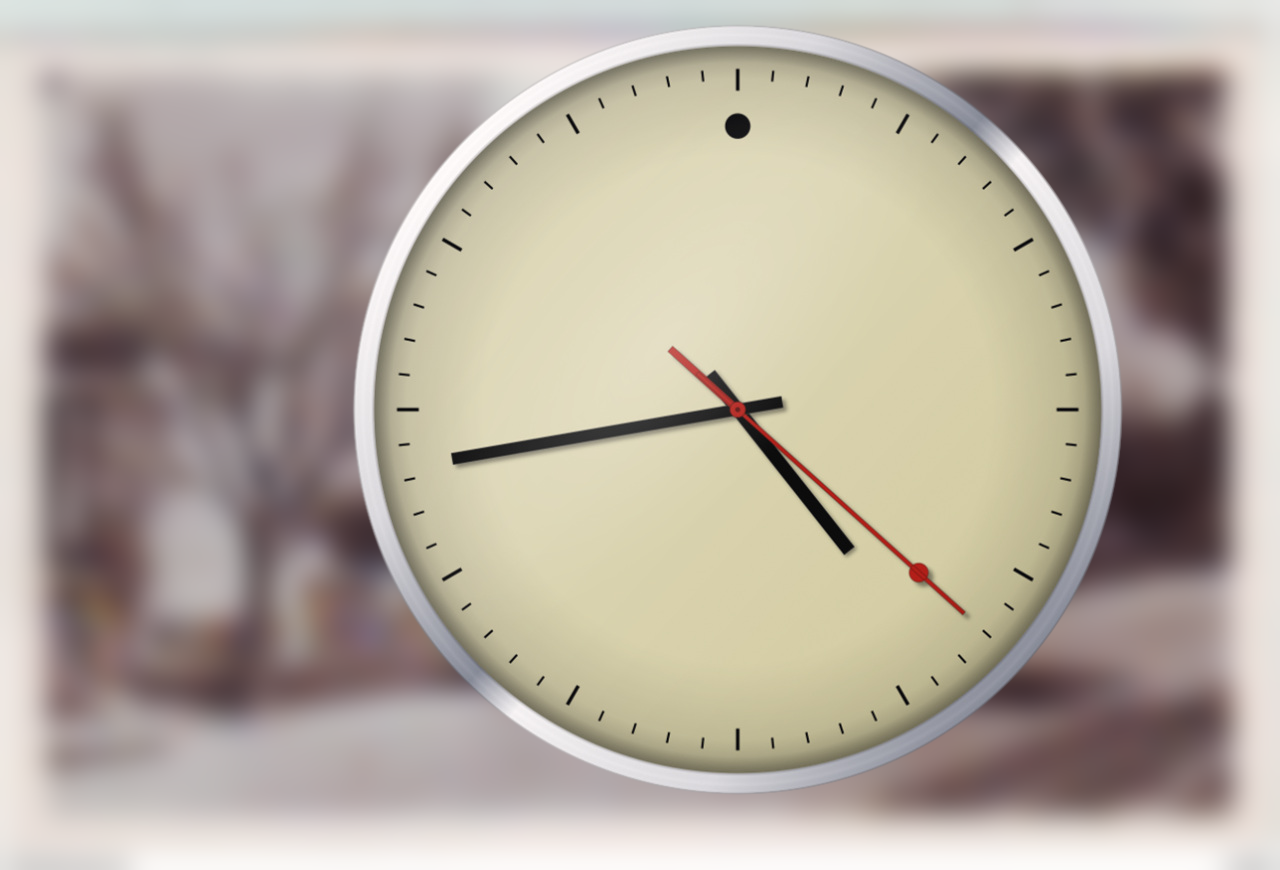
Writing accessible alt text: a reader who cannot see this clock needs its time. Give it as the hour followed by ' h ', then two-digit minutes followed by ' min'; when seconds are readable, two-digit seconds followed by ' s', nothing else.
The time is 4 h 43 min 22 s
